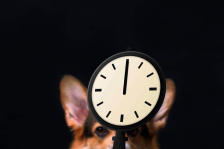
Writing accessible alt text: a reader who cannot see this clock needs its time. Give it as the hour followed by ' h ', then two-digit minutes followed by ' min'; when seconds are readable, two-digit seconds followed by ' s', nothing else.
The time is 12 h 00 min
